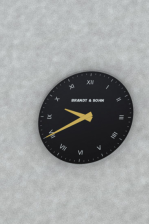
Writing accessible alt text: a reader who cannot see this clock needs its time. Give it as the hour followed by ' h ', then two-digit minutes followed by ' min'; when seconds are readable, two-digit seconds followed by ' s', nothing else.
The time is 9 h 40 min
